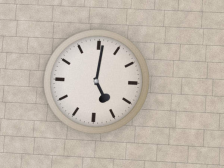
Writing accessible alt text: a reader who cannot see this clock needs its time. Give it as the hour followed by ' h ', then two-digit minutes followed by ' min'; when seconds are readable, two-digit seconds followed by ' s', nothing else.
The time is 5 h 01 min
